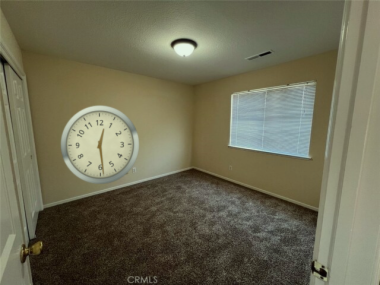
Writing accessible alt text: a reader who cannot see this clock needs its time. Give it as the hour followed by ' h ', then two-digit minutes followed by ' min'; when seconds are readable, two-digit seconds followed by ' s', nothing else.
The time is 12 h 29 min
